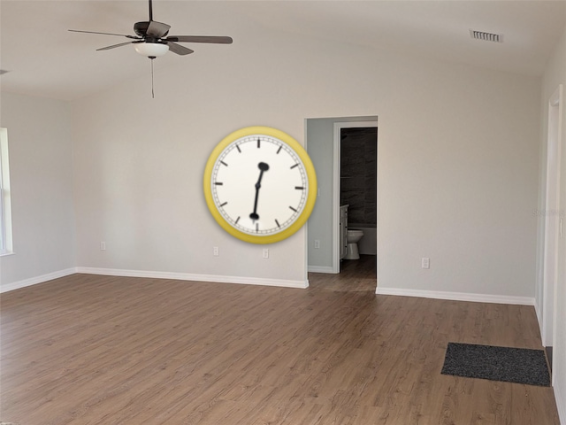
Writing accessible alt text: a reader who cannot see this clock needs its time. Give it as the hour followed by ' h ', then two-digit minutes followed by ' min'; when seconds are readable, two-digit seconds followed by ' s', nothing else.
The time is 12 h 31 min
